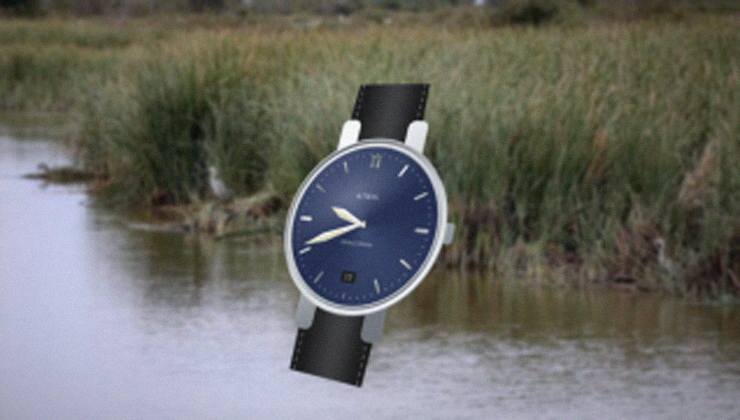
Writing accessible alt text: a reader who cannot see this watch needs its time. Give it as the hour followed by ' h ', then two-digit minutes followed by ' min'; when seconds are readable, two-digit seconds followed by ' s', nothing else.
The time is 9 h 41 min
